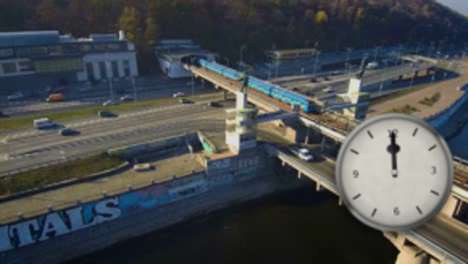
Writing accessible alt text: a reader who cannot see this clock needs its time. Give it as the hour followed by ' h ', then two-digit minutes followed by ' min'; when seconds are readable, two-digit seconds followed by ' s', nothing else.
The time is 12 h 00 min
